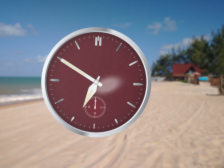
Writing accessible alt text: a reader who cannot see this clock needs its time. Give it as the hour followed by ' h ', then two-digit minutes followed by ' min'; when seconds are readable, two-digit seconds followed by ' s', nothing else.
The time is 6 h 50 min
